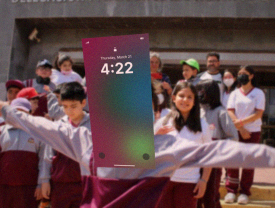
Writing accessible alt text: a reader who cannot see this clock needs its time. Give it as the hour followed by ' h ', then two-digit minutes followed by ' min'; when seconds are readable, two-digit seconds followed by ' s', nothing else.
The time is 4 h 22 min
